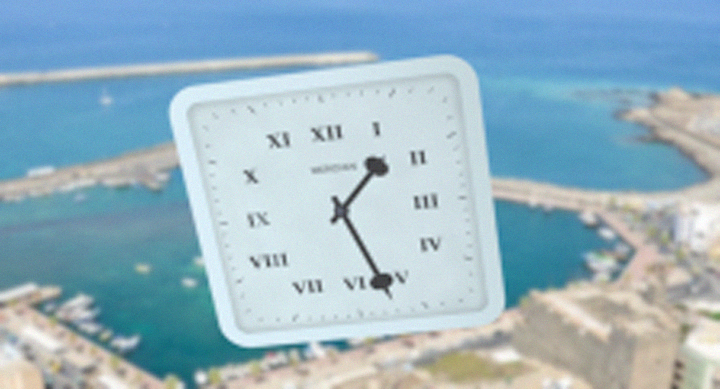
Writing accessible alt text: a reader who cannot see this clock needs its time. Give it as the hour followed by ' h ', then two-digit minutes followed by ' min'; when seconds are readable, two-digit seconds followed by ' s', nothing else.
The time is 1 h 27 min
